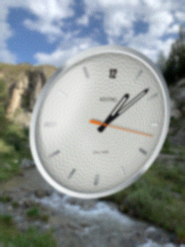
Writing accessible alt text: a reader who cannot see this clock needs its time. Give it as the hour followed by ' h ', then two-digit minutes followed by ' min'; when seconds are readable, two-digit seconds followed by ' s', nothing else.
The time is 1 h 08 min 17 s
